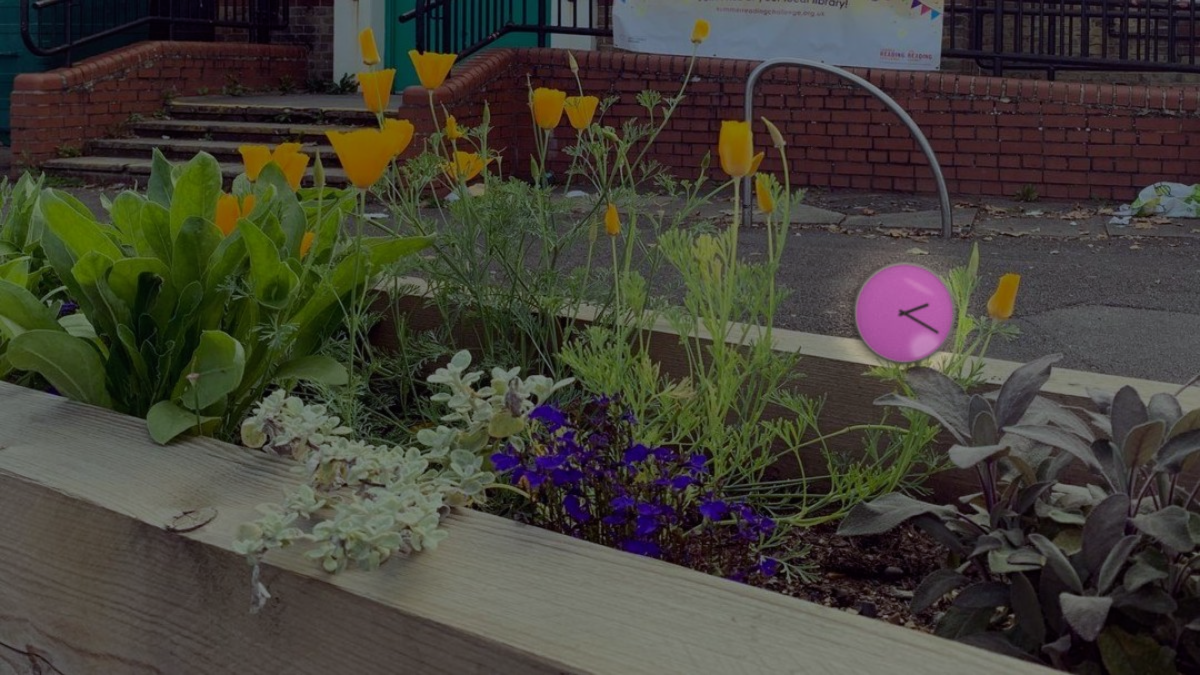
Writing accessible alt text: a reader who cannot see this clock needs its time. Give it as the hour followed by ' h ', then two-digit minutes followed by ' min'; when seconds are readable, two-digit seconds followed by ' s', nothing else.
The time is 2 h 20 min
